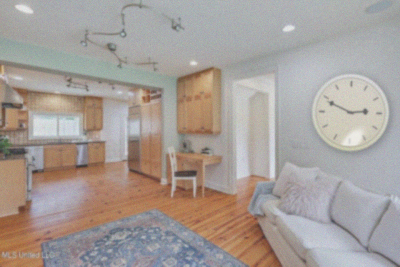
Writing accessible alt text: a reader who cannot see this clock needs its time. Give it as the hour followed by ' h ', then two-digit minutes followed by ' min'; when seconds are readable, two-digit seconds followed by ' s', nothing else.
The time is 2 h 49 min
